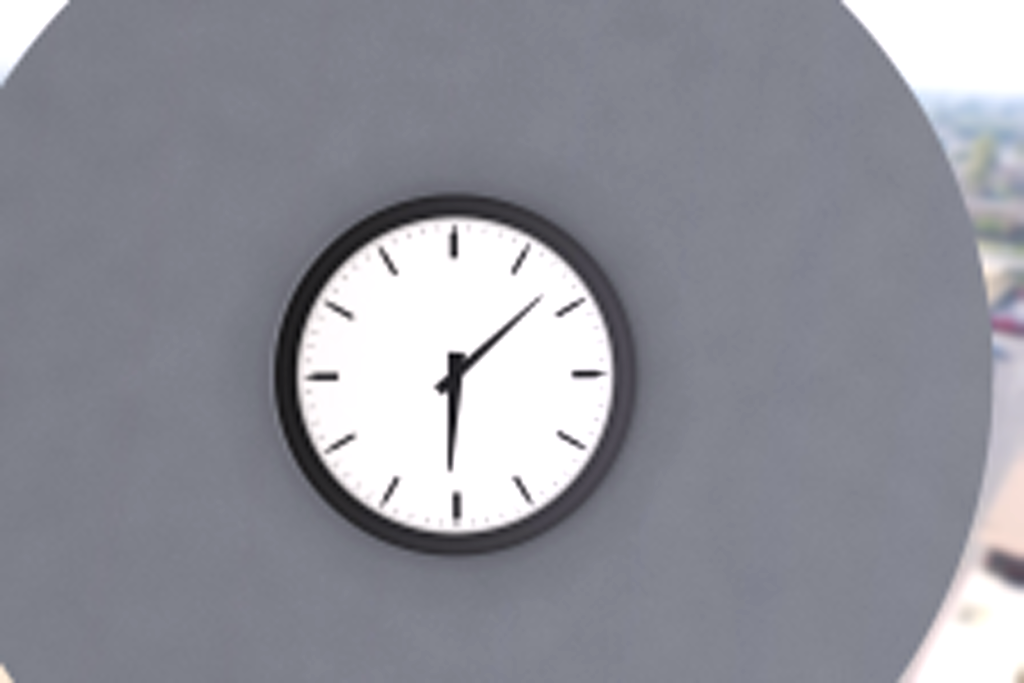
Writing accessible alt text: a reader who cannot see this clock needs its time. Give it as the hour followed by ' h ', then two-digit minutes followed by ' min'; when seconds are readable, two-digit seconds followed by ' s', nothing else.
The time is 6 h 08 min
